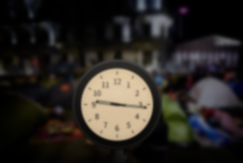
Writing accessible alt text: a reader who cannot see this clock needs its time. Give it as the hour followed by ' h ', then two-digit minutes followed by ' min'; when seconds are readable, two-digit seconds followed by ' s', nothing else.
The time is 9 h 16 min
